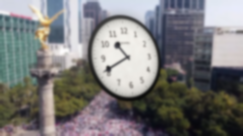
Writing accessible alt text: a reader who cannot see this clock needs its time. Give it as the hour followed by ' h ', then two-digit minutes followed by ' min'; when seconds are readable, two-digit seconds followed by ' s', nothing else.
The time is 10 h 41 min
